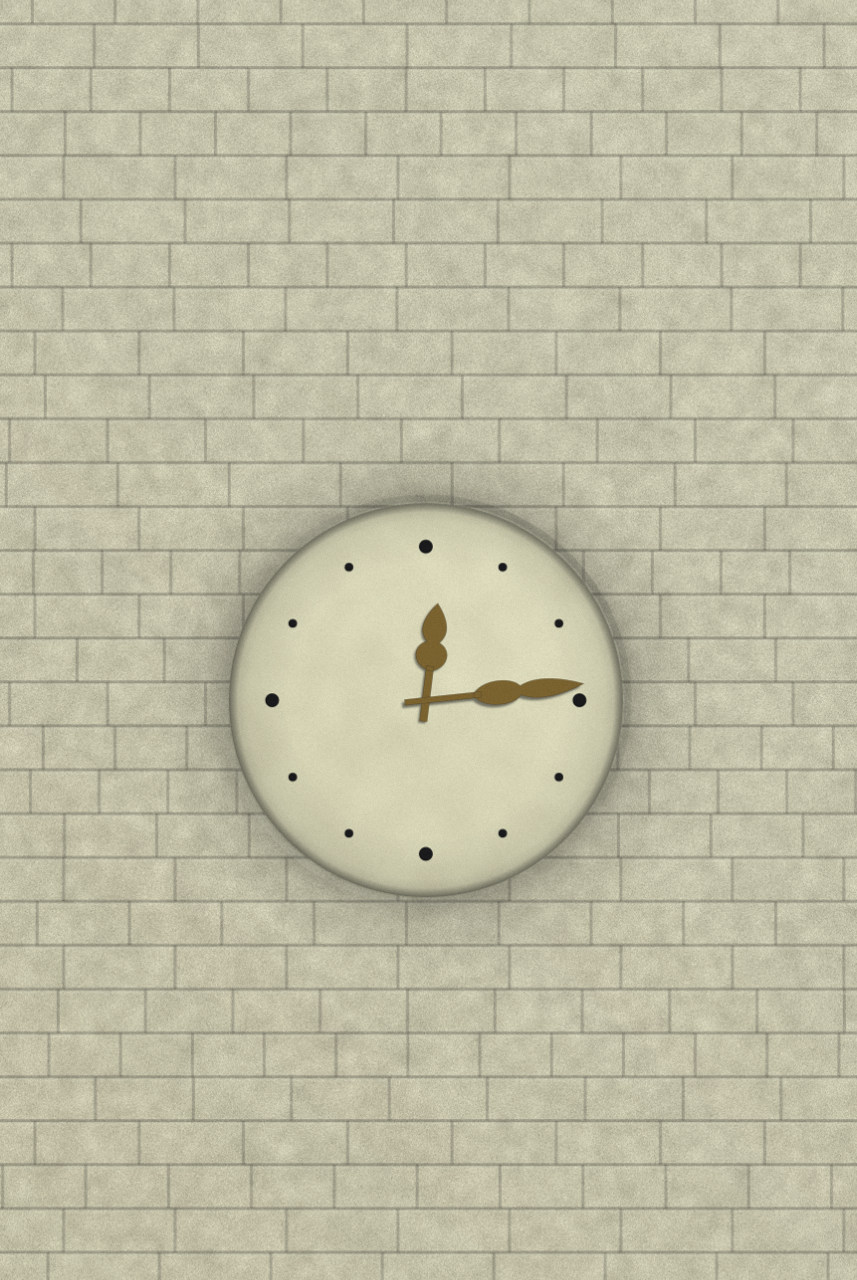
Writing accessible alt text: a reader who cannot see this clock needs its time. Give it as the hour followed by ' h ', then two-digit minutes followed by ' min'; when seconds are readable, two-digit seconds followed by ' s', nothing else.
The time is 12 h 14 min
